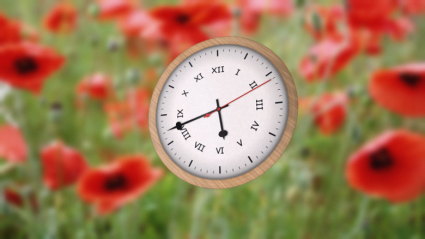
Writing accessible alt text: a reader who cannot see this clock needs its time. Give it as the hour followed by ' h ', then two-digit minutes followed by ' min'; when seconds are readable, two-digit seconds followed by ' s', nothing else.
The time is 5 h 42 min 11 s
